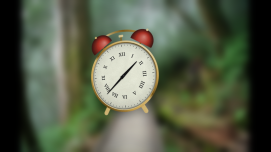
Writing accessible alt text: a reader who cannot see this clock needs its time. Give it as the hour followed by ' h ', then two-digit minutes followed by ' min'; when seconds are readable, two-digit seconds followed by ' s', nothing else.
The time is 1 h 38 min
